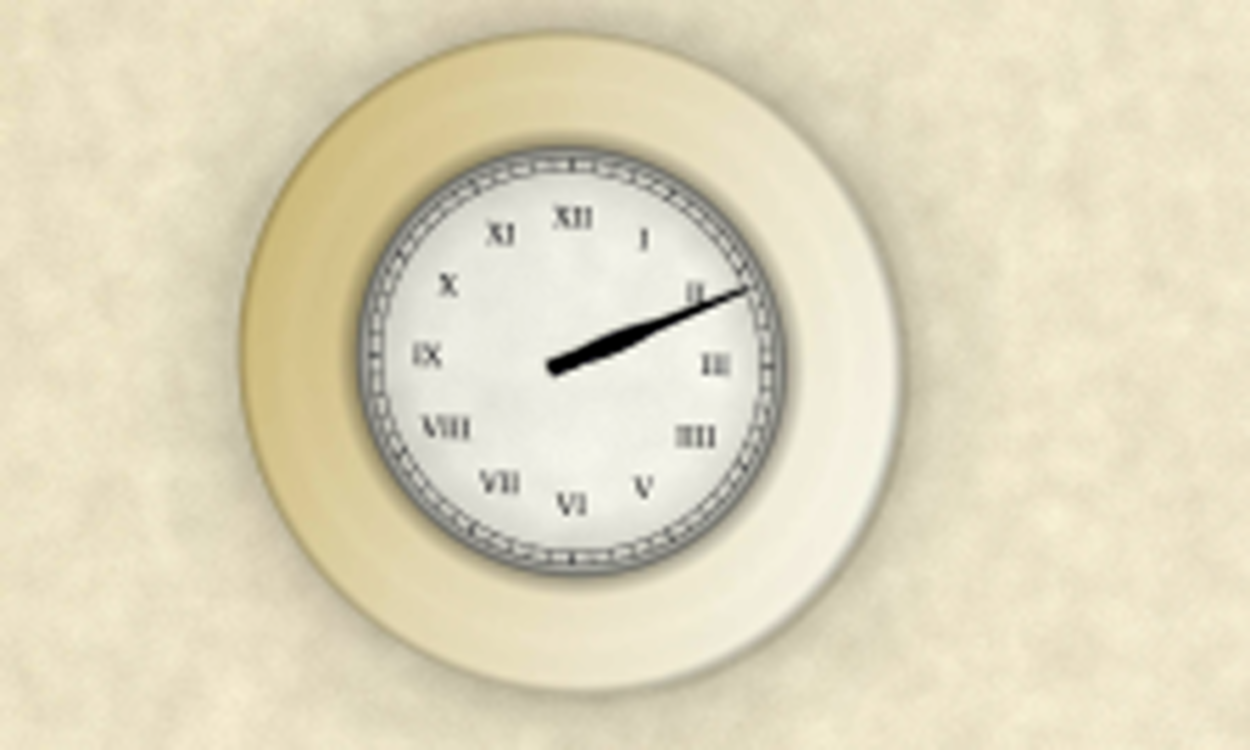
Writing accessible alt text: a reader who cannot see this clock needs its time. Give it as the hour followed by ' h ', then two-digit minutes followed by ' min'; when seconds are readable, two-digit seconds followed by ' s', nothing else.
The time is 2 h 11 min
